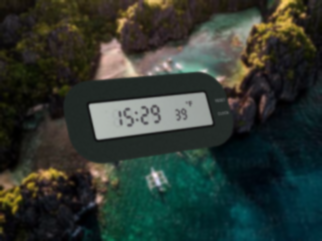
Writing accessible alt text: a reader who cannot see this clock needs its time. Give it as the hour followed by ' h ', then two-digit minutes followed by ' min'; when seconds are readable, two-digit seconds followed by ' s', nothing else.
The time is 15 h 29 min
